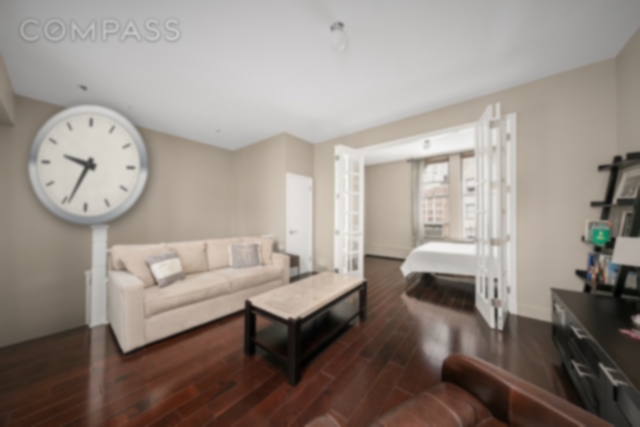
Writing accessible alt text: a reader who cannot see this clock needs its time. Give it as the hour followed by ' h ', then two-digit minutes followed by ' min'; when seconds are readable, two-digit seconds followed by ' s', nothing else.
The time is 9 h 34 min
